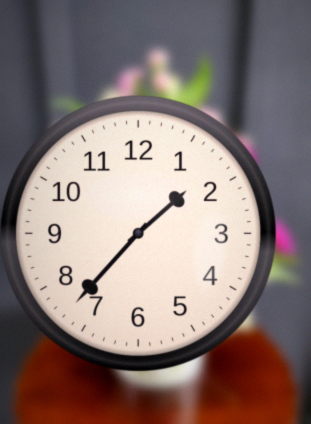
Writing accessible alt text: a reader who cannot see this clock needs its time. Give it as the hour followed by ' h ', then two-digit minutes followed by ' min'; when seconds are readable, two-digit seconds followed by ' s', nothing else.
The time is 1 h 37 min
